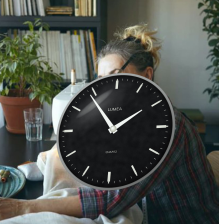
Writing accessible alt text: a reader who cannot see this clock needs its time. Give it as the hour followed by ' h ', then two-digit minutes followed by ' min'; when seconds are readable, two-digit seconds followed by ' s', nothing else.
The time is 1 h 54 min
